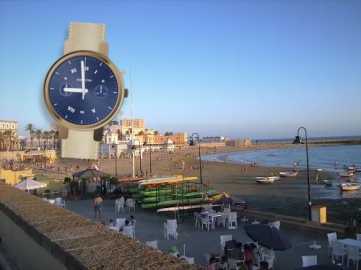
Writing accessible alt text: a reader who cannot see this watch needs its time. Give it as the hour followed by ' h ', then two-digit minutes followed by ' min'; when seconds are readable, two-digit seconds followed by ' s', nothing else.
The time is 8 h 59 min
